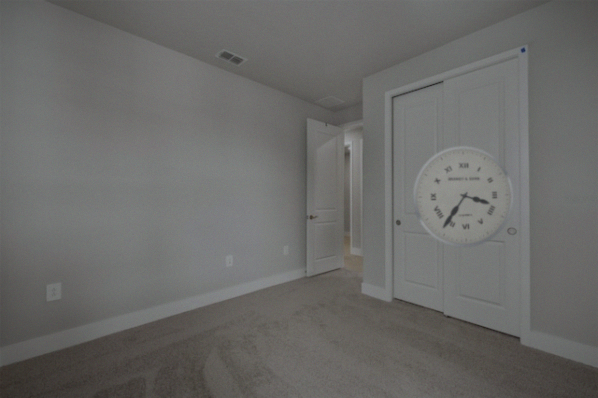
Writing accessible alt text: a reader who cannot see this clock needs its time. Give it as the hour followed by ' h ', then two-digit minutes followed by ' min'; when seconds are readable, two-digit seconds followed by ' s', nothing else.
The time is 3 h 36 min
